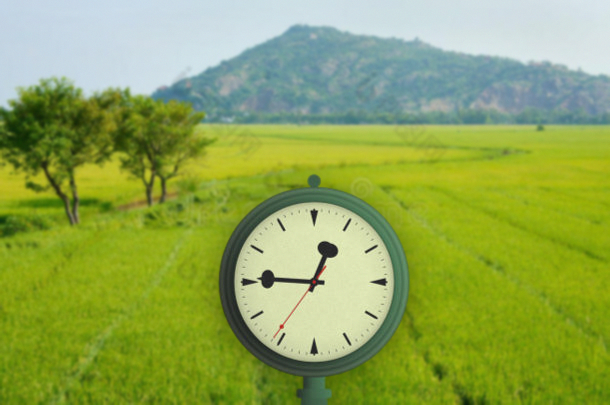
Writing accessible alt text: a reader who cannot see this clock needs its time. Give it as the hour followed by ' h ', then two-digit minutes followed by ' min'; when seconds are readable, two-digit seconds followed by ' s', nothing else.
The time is 12 h 45 min 36 s
